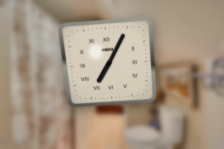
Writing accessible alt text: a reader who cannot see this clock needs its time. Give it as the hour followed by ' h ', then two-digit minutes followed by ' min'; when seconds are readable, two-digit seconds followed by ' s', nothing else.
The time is 7 h 05 min
